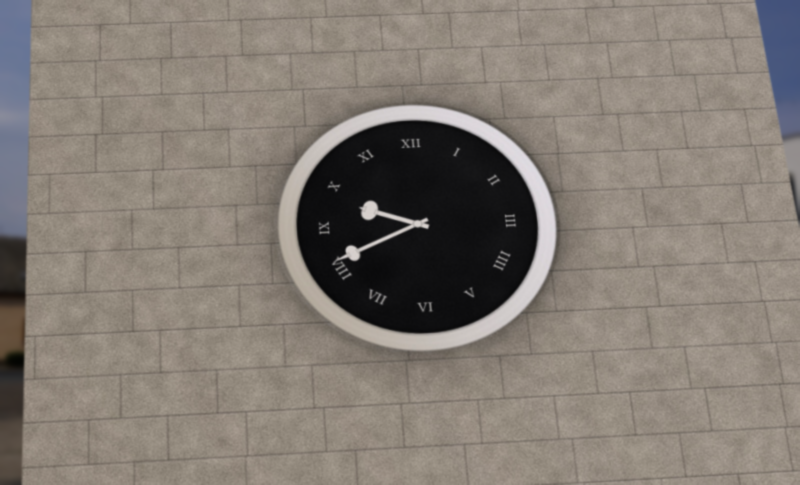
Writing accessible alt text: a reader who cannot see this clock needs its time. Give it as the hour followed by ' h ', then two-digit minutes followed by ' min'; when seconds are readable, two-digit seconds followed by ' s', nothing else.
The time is 9 h 41 min
